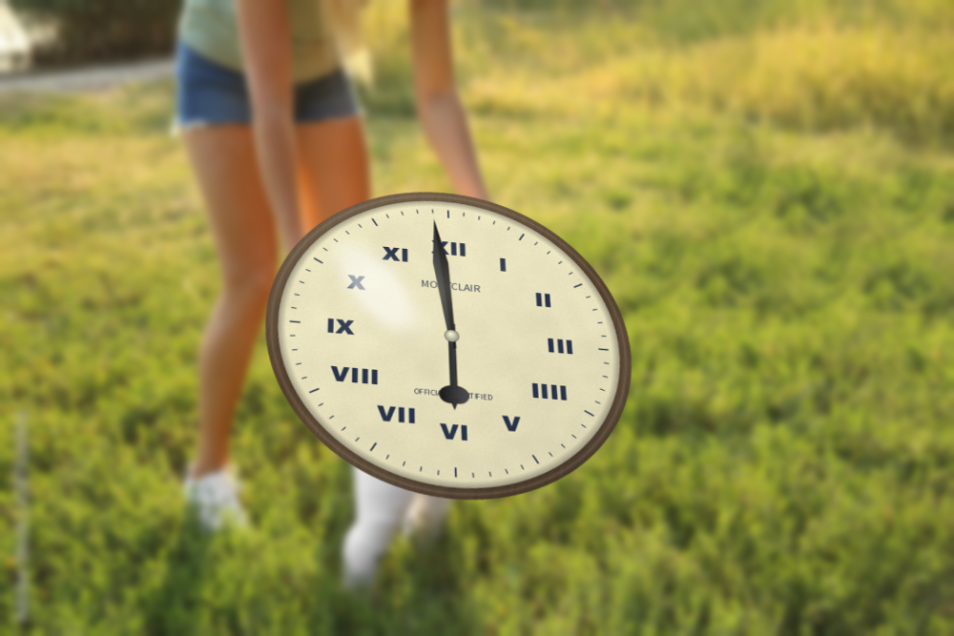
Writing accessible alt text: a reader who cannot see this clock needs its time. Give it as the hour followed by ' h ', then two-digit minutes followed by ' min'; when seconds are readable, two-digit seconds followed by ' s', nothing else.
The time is 5 h 59 min
